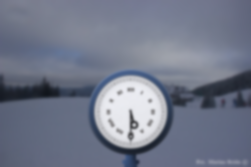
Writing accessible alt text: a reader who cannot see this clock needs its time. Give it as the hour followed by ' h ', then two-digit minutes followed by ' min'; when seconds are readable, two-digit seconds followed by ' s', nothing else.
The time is 5 h 30 min
